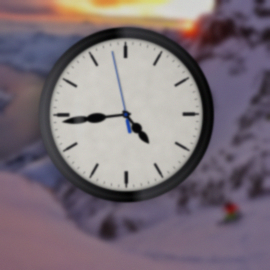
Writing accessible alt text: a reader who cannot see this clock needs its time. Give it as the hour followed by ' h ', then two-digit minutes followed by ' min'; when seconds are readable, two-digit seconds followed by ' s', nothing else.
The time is 4 h 43 min 58 s
